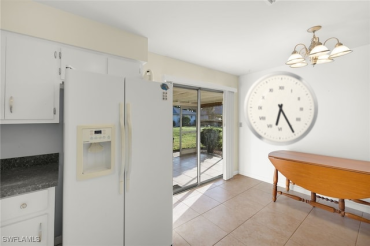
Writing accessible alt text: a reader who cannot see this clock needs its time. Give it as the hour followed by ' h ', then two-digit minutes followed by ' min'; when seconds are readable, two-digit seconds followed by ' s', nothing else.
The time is 6 h 25 min
